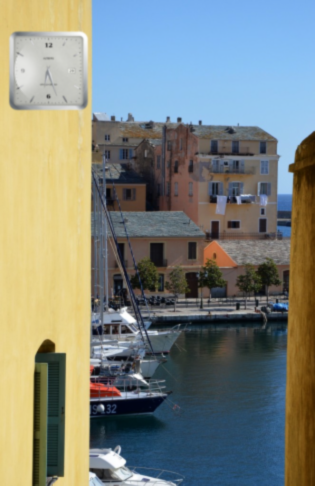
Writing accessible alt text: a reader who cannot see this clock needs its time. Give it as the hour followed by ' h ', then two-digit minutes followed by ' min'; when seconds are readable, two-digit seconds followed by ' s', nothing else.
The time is 6 h 27 min
